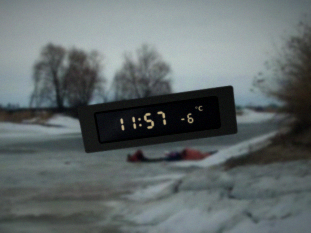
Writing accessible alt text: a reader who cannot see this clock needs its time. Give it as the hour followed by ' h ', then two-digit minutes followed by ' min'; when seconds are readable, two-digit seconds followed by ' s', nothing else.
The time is 11 h 57 min
